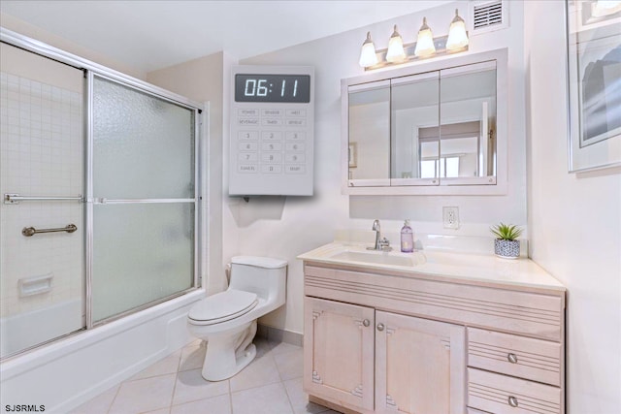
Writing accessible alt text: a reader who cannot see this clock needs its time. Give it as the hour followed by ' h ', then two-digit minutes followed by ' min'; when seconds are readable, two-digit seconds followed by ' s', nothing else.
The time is 6 h 11 min
